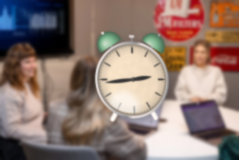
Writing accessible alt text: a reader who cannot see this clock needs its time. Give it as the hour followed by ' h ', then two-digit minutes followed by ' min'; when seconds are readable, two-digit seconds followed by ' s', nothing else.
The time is 2 h 44 min
